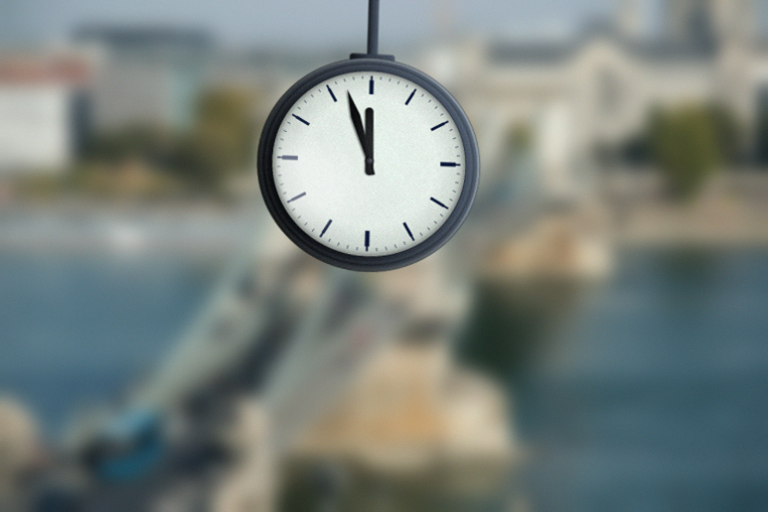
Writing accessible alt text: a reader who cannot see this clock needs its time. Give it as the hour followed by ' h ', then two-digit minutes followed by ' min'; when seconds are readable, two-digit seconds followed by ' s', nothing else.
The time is 11 h 57 min
